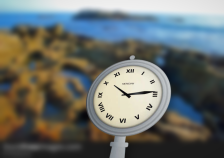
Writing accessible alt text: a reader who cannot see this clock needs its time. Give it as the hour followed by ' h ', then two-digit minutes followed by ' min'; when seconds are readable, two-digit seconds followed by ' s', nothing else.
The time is 10 h 14 min
